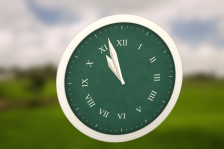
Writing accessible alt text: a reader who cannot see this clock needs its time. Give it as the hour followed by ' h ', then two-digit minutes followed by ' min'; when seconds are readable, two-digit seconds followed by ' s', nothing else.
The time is 10 h 57 min
